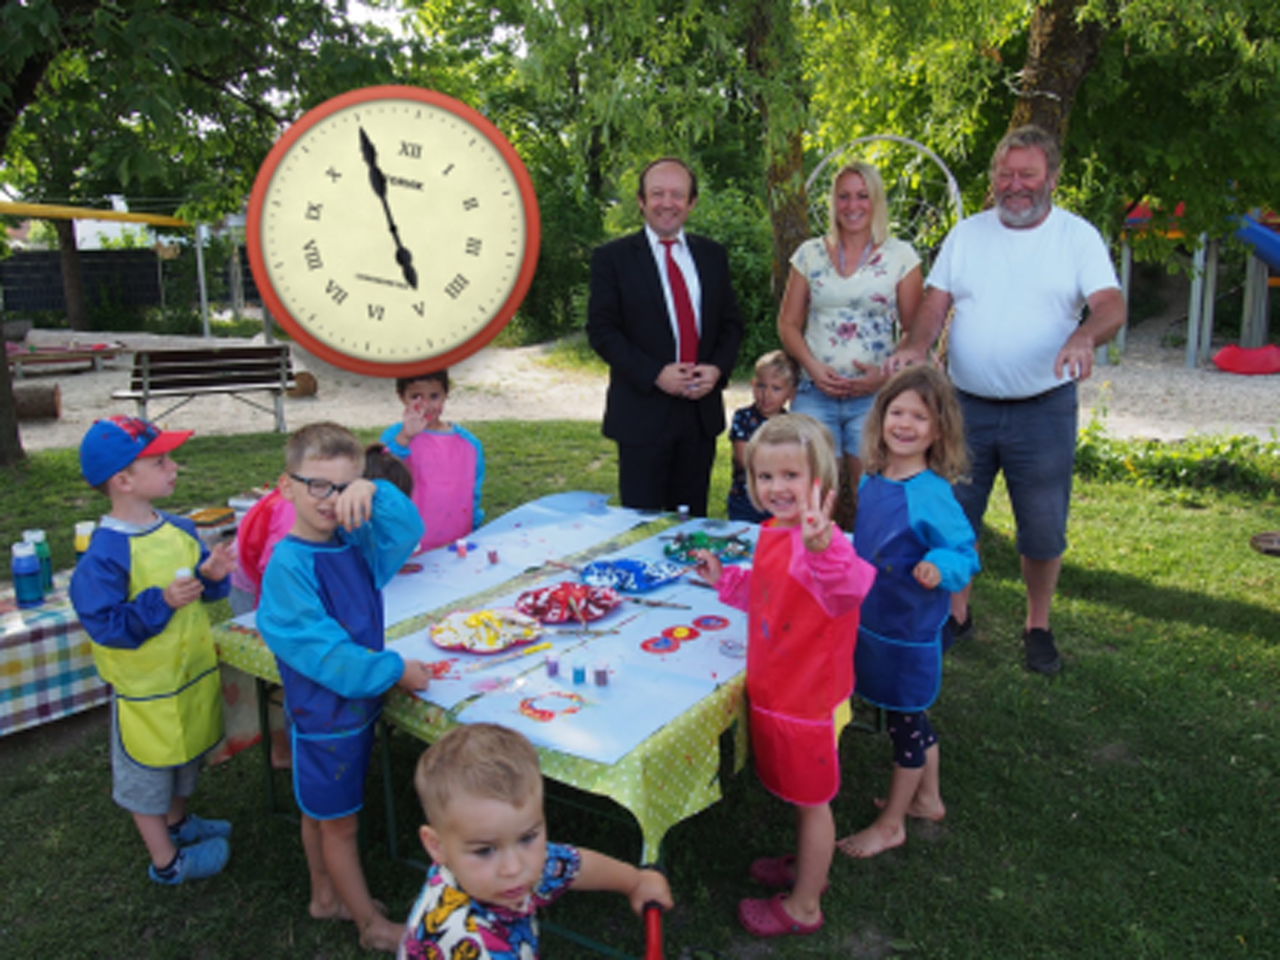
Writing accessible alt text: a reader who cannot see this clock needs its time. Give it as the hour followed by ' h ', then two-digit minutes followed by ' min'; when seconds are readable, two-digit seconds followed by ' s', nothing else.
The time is 4 h 55 min
